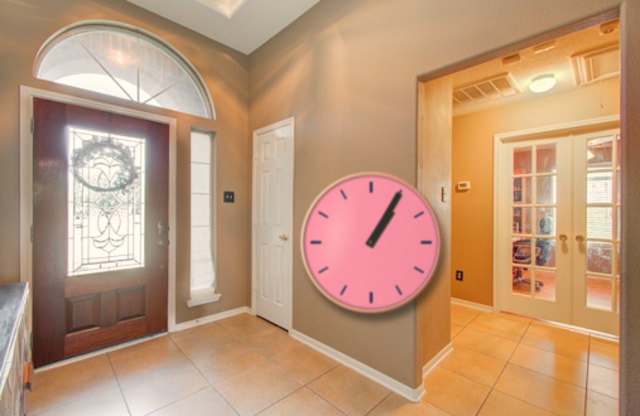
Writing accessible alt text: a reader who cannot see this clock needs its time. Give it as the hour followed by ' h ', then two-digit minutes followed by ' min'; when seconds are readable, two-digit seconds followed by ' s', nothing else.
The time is 1 h 05 min
